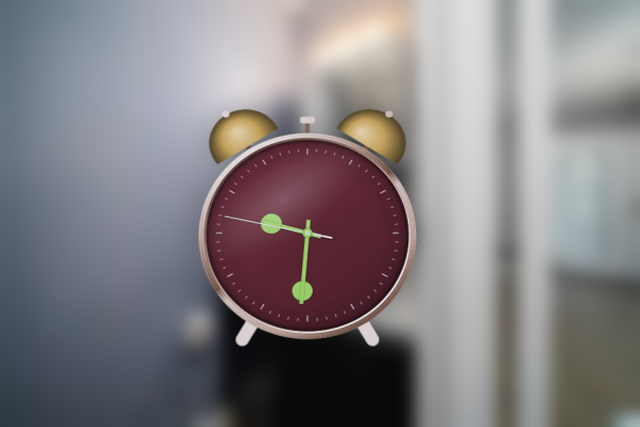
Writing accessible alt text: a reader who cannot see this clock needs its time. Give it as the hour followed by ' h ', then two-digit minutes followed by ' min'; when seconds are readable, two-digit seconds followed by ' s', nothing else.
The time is 9 h 30 min 47 s
